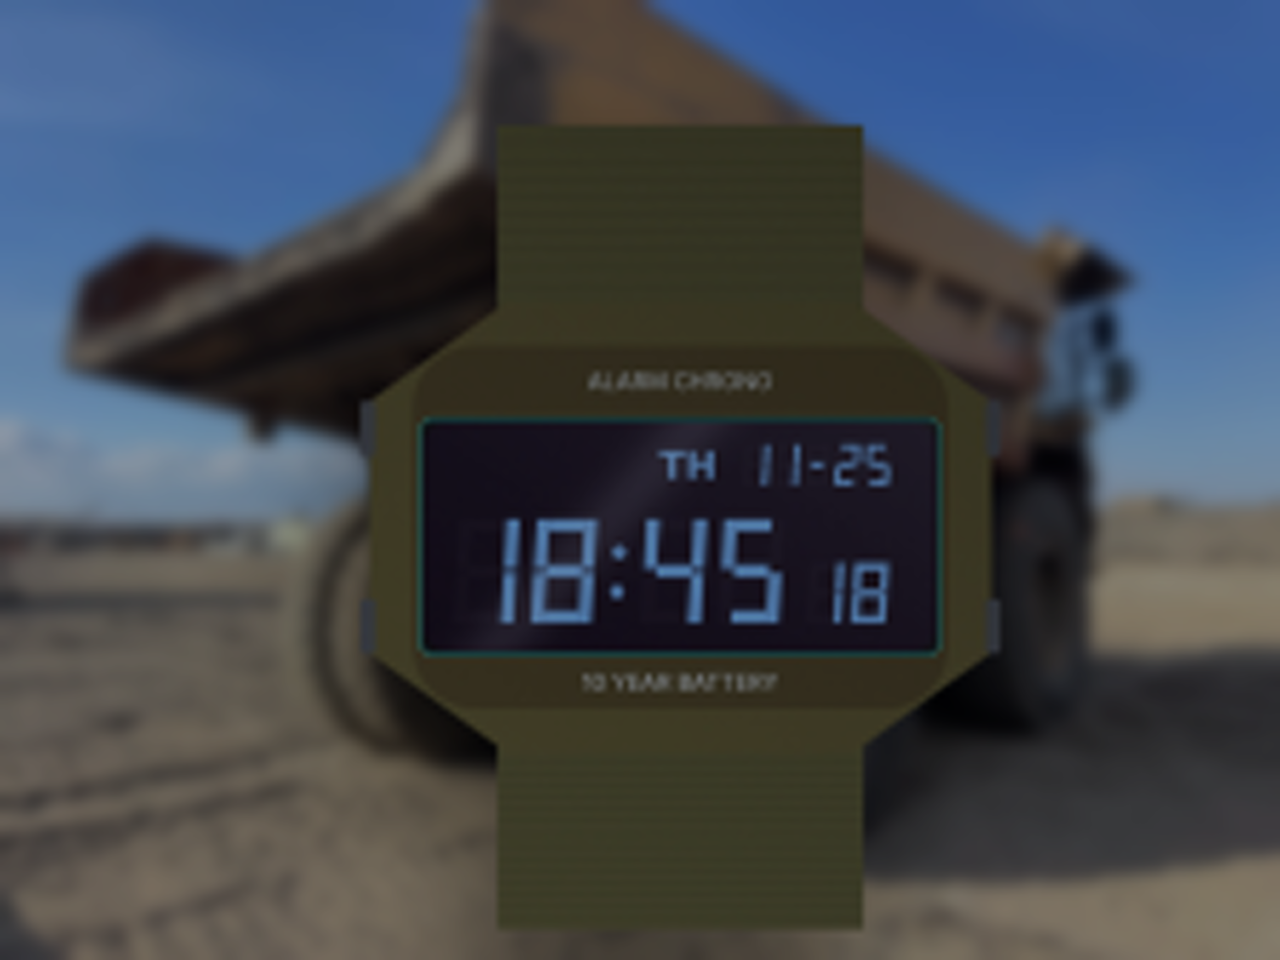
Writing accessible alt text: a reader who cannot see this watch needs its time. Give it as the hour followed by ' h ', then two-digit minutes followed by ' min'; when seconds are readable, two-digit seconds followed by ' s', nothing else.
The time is 18 h 45 min 18 s
